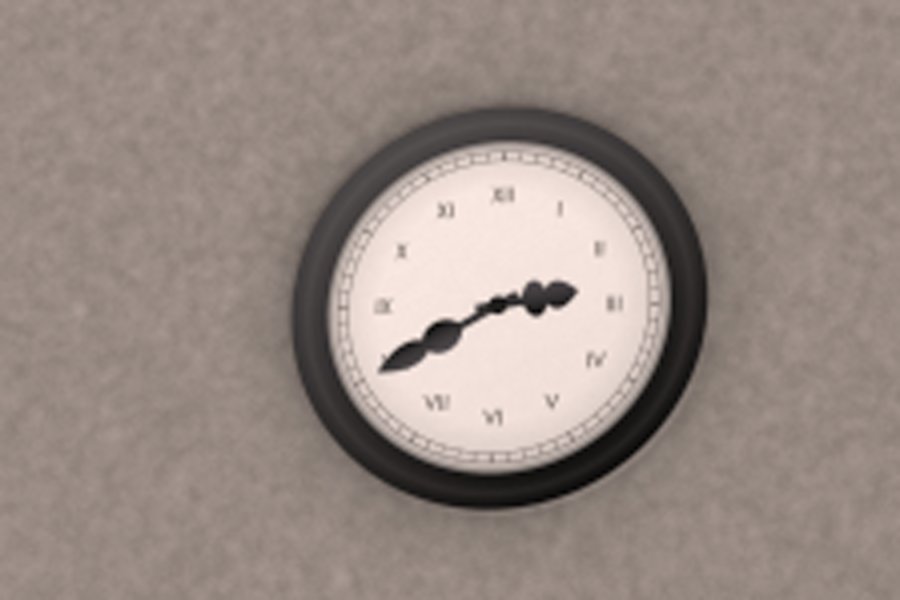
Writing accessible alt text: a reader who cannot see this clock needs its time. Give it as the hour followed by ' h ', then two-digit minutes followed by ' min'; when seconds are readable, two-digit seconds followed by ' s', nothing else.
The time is 2 h 40 min
